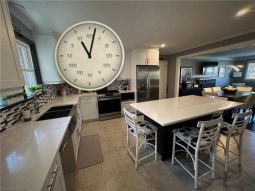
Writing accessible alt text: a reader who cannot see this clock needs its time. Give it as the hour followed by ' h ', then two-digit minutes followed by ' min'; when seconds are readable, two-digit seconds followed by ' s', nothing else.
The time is 11 h 02 min
